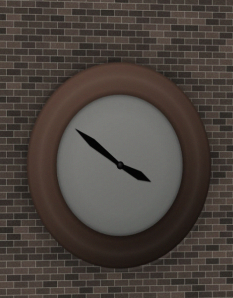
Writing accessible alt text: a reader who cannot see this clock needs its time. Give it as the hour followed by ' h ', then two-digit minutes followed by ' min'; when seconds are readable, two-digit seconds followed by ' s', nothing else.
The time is 3 h 51 min
